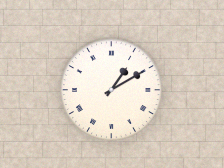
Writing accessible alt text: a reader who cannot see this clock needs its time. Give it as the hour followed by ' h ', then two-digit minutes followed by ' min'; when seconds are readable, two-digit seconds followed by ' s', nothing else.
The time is 1 h 10 min
